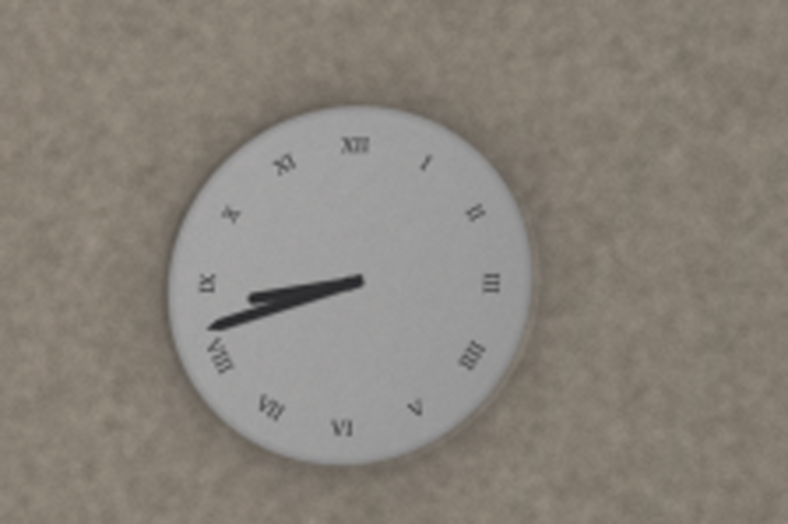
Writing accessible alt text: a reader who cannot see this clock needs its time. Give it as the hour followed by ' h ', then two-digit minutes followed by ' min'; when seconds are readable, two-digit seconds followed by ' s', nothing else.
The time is 8 h 42 min
